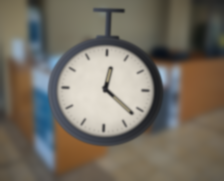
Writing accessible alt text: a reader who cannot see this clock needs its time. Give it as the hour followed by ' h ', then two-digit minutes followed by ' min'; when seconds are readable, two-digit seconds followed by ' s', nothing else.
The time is 12 h 22 min
